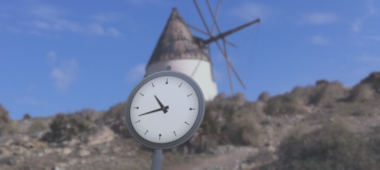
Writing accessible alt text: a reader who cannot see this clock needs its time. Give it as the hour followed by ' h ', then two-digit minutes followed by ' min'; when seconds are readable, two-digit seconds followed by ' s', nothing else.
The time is 10 h 42 min
